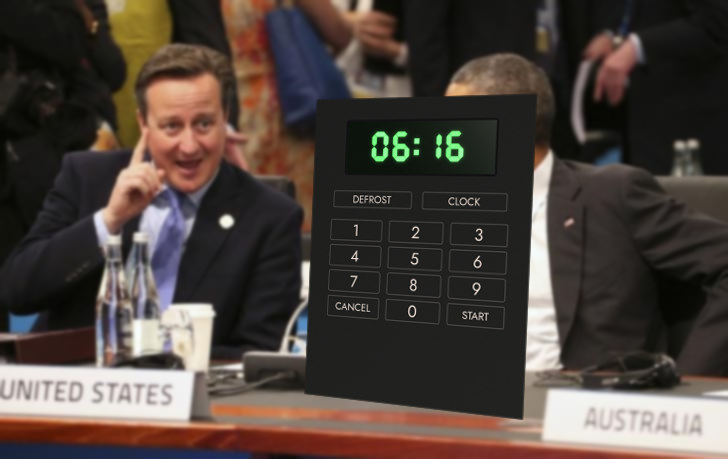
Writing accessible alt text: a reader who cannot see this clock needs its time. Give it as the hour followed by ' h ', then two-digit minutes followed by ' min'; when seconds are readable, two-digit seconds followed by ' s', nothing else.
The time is 6 h 16 min
